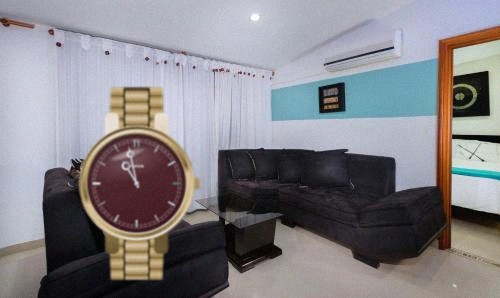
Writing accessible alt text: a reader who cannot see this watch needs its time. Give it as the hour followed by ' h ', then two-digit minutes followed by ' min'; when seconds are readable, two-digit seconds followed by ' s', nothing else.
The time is 10 h 58 min
